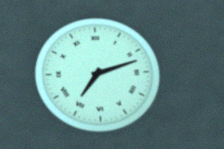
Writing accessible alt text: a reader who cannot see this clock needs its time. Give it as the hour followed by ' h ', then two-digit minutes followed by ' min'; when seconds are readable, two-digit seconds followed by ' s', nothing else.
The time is 7 h 12 min
